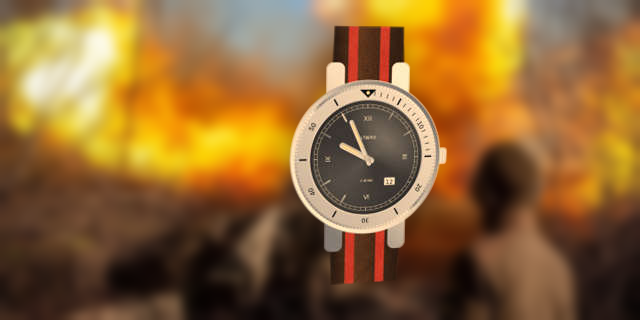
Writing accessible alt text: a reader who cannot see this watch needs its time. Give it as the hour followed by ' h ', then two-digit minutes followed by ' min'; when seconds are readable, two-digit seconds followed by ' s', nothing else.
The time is 9 h 56 min
